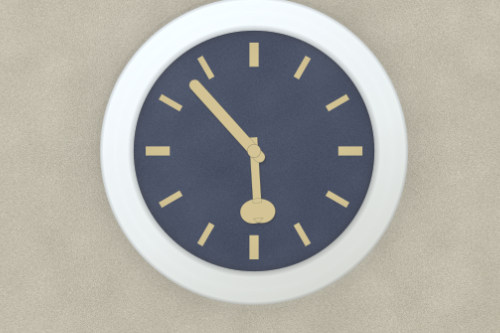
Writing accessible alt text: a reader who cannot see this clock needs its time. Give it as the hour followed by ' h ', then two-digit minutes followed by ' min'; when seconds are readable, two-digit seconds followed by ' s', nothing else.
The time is 5 h 53 min
